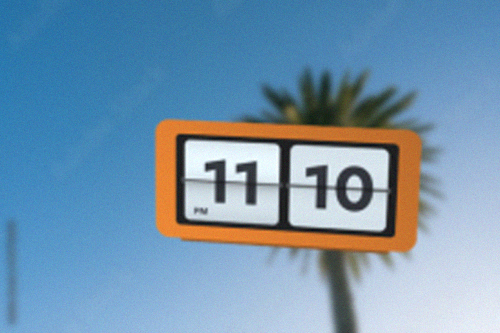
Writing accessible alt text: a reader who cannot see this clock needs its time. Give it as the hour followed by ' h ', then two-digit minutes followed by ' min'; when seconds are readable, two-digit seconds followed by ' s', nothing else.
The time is 11 h 10 min
